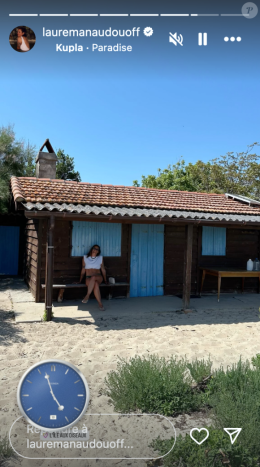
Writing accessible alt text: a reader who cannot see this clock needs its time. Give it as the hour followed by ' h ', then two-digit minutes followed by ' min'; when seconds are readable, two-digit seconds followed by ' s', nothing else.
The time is 4 h 57 min
